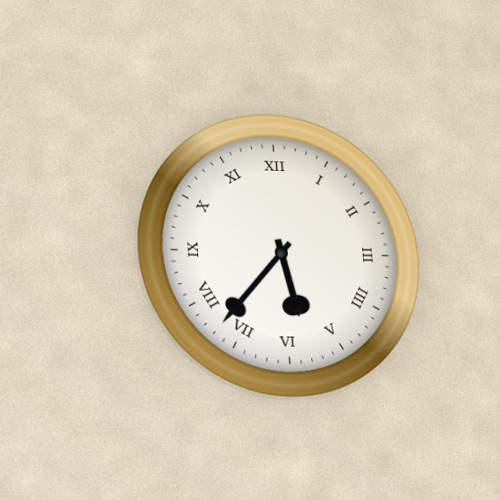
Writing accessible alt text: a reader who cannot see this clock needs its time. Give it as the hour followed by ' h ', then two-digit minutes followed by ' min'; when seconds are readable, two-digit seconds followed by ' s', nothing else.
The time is 5 h 37 min
